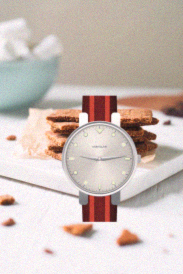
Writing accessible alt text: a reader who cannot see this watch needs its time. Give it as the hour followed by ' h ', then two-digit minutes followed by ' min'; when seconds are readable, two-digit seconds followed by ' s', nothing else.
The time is 9 h 14 min
